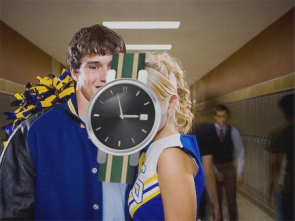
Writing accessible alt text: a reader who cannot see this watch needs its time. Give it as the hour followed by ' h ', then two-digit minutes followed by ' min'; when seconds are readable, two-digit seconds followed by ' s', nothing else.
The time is 2 h 57 min
